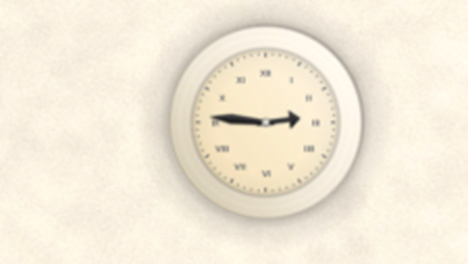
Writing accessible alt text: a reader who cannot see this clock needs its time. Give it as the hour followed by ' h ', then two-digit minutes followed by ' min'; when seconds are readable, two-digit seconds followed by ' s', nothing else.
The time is 2 h 46 min
